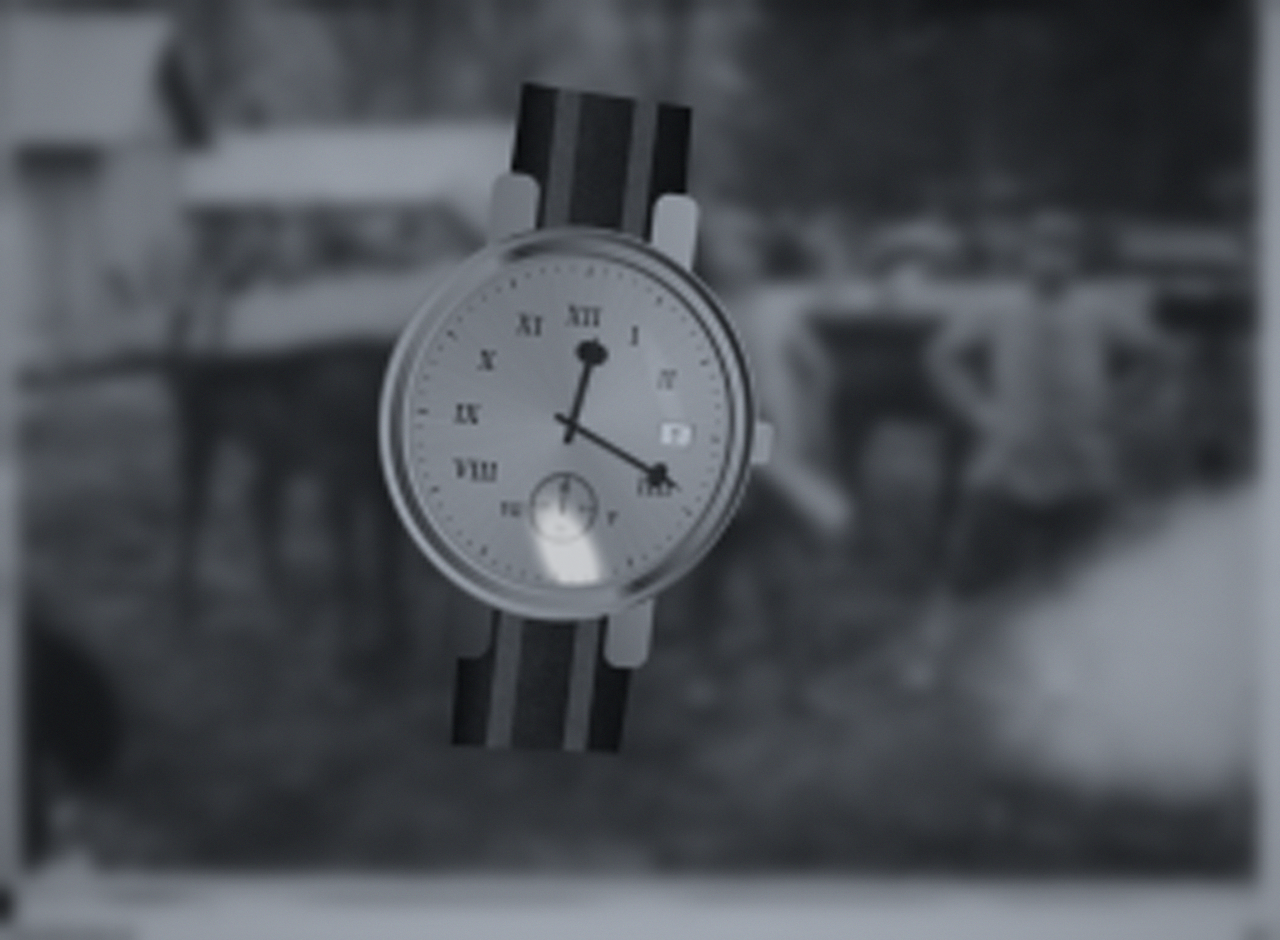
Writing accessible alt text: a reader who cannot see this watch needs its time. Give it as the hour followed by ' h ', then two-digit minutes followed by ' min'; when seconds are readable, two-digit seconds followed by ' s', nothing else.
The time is 12 h 19 min
